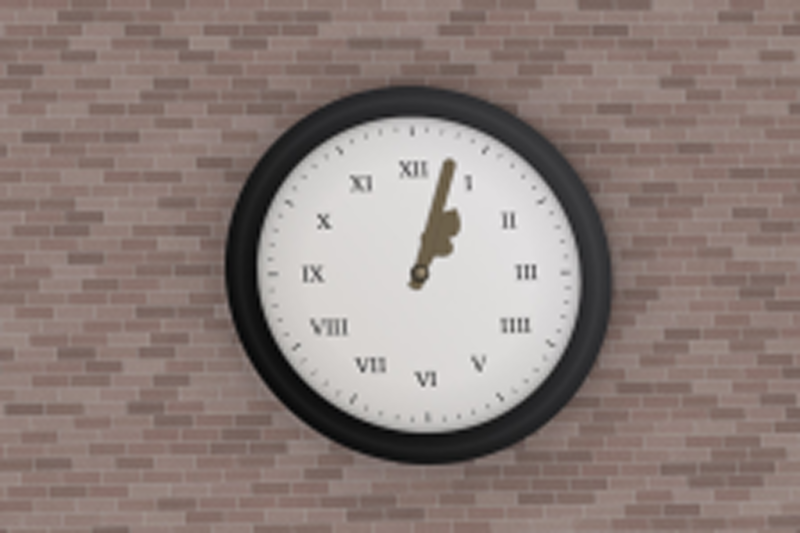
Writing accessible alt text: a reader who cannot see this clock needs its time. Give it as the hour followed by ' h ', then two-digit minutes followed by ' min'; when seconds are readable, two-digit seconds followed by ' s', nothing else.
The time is 1 h 03 min
